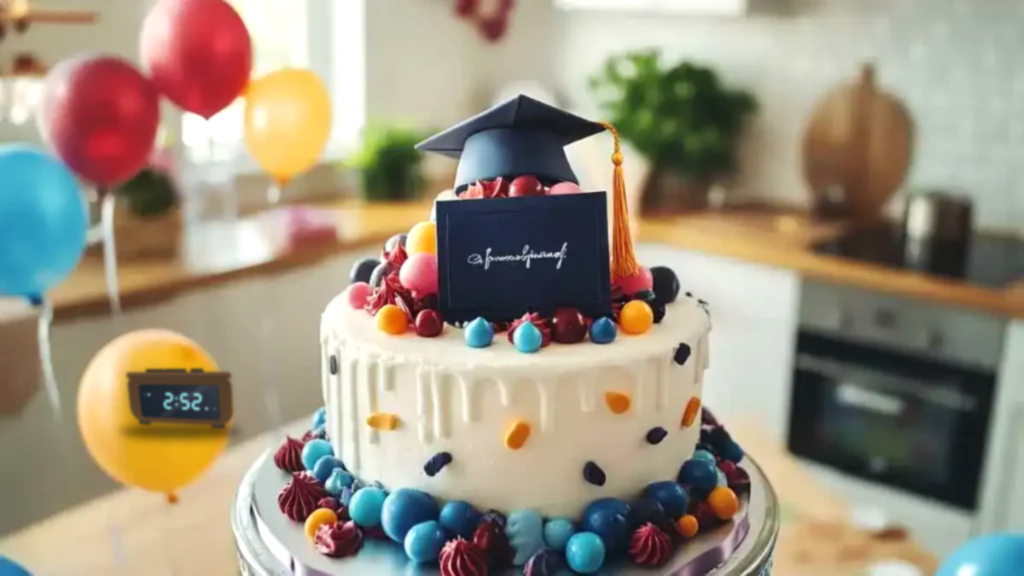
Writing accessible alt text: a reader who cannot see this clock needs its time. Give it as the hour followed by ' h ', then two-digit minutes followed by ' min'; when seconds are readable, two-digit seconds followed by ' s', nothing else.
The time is 2 h 52 min
